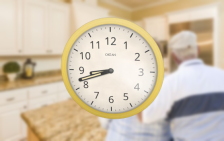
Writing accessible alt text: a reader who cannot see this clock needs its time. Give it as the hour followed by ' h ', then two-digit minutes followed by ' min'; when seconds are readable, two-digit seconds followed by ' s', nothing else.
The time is 8 h 42 min
